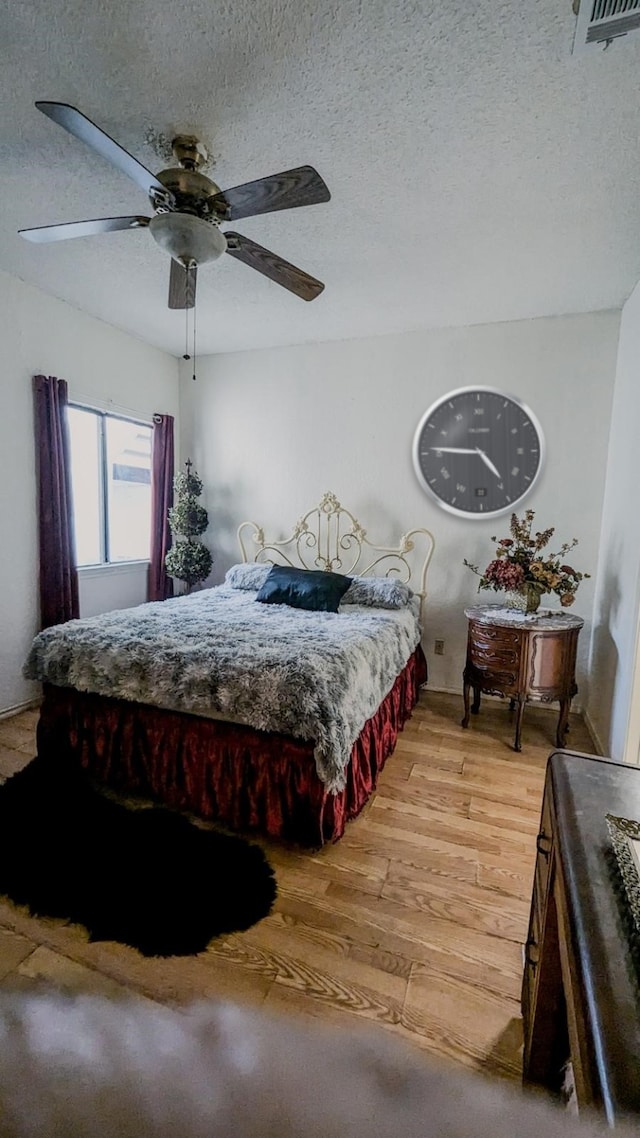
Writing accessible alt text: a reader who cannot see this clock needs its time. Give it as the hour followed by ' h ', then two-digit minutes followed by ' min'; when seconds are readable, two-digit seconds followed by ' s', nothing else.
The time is 4 h 46 min
